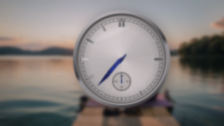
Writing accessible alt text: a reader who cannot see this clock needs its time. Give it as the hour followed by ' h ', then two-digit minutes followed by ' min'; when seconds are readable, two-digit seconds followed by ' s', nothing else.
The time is 7 h 37 min
